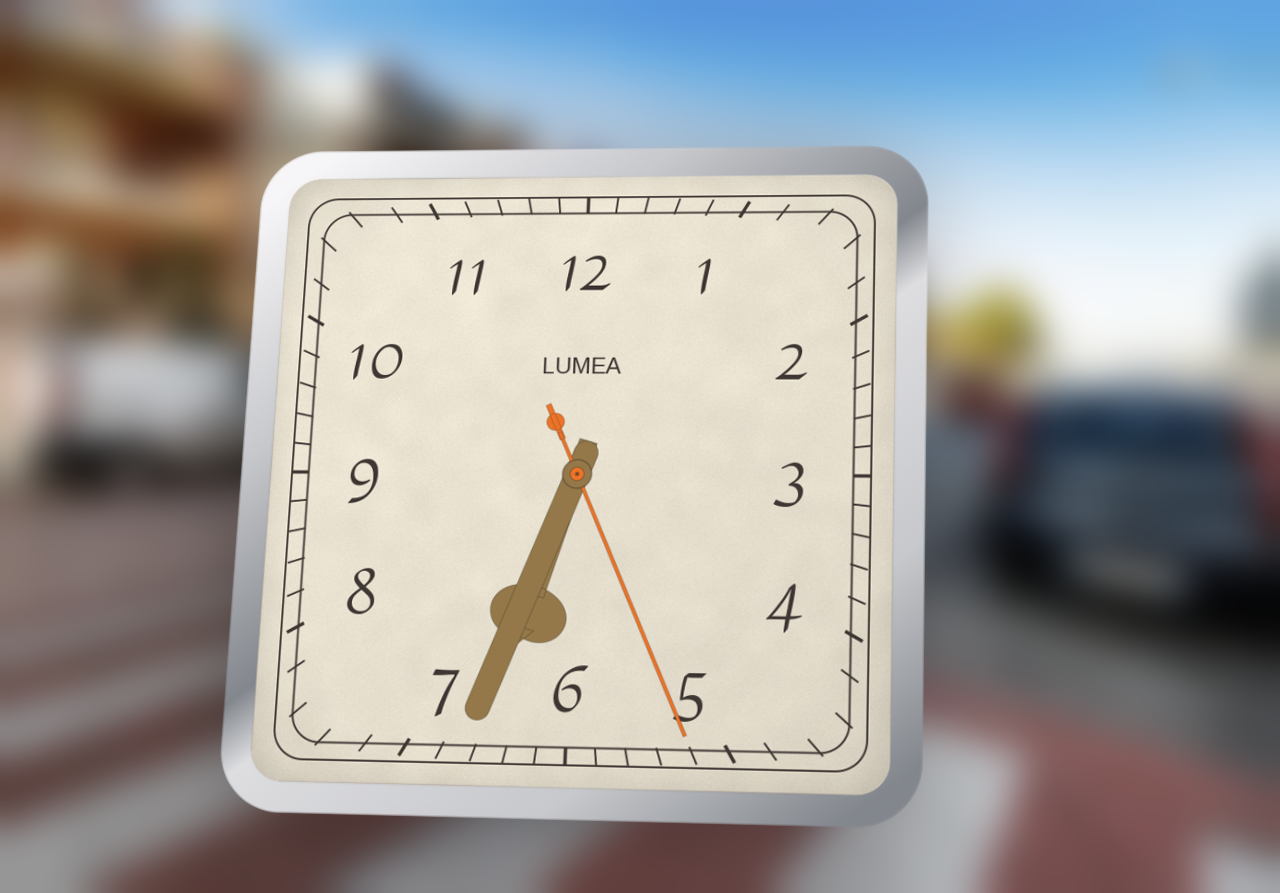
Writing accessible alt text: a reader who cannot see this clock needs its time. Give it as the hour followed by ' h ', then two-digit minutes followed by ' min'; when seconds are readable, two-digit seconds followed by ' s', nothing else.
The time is 6 h 33 min 26 s
